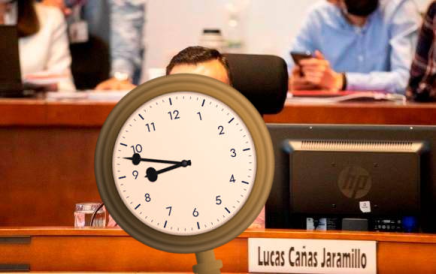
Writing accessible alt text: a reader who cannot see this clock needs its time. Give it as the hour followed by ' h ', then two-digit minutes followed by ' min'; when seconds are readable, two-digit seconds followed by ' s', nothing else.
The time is 8 h 48 min
